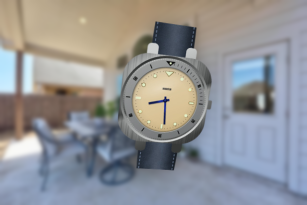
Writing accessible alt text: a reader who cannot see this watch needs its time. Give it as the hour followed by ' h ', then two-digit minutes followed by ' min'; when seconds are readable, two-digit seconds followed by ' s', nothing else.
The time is 8 h 29 min
